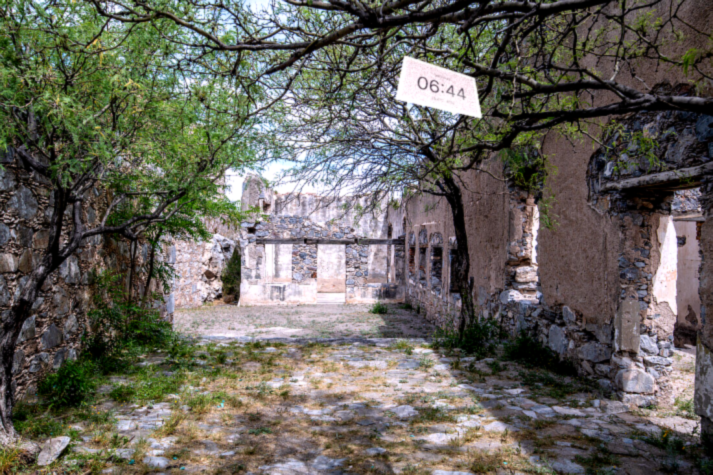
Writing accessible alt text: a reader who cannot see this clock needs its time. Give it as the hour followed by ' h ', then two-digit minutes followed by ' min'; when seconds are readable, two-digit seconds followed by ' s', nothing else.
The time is 6 h 44 min
